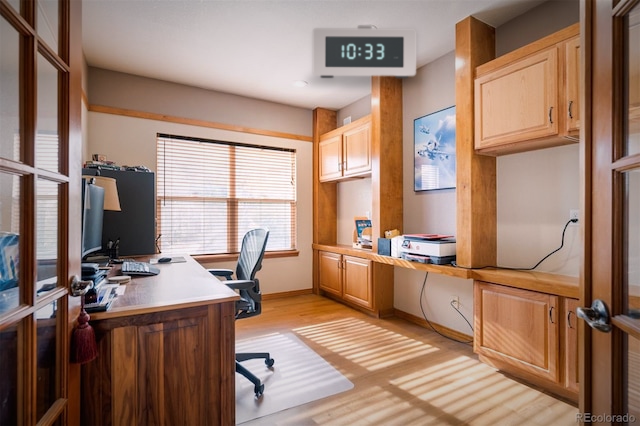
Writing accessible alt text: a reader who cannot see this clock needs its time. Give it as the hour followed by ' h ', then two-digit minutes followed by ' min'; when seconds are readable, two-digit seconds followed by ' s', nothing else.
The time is 10 h 33 min
